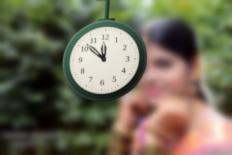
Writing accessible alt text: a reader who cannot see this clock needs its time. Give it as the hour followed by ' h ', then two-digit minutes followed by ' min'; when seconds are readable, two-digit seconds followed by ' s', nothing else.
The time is 11 h 52 min
